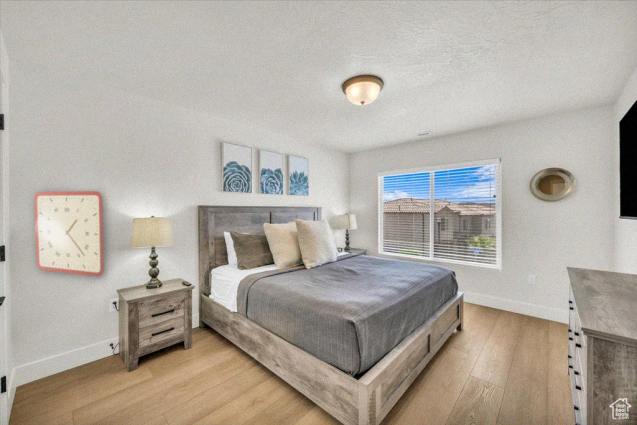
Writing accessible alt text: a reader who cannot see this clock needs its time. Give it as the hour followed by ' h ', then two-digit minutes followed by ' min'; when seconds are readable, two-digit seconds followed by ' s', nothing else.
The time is 1 h 23 min
